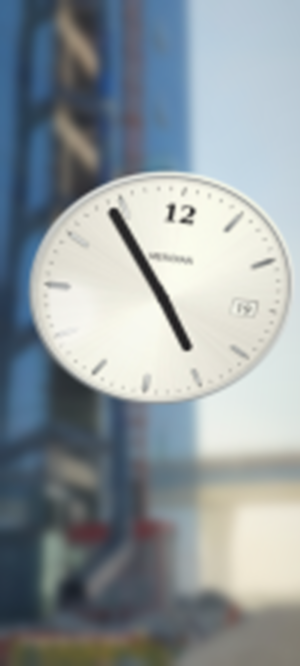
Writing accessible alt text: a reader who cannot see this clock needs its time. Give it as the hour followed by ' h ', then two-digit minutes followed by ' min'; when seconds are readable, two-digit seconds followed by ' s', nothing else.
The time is 4 h 54 min
